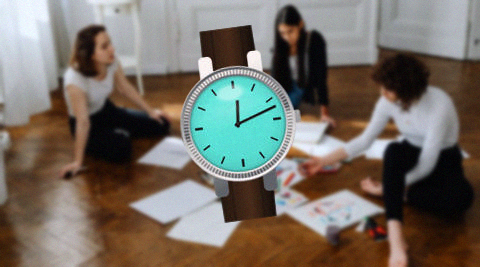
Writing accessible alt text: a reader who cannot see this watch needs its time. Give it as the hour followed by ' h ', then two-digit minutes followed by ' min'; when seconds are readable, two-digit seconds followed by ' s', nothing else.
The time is 12 h 12 min
